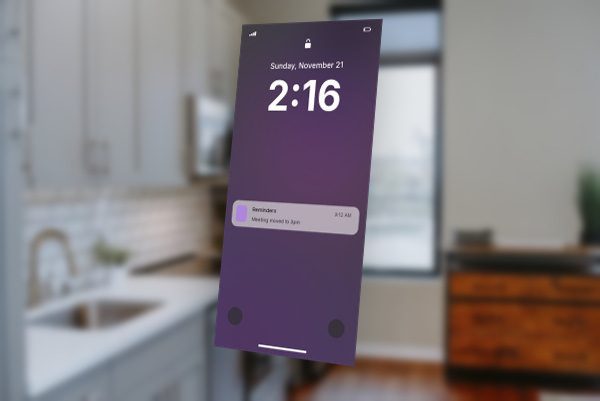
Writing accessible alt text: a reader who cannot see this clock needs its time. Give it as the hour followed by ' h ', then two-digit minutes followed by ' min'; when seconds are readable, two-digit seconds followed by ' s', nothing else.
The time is 2 h 16 min
